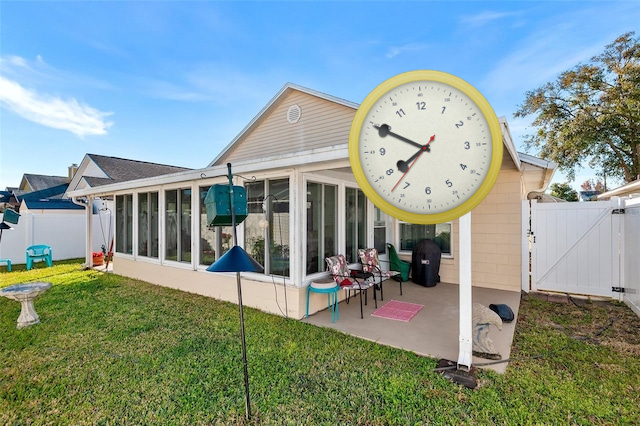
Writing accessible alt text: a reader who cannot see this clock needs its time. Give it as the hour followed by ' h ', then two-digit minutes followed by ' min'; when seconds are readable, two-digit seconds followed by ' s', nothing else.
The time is 7 h 49 min 37 s
